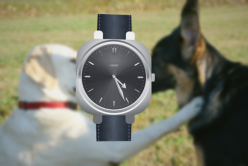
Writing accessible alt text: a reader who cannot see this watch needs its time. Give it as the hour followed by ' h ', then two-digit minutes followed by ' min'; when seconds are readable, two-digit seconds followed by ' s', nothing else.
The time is 4 h 26 min
